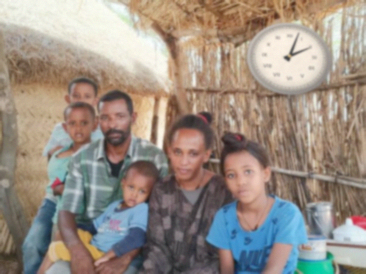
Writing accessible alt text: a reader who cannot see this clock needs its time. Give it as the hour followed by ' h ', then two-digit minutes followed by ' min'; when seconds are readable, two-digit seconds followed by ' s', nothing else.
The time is 2 h 03 min
